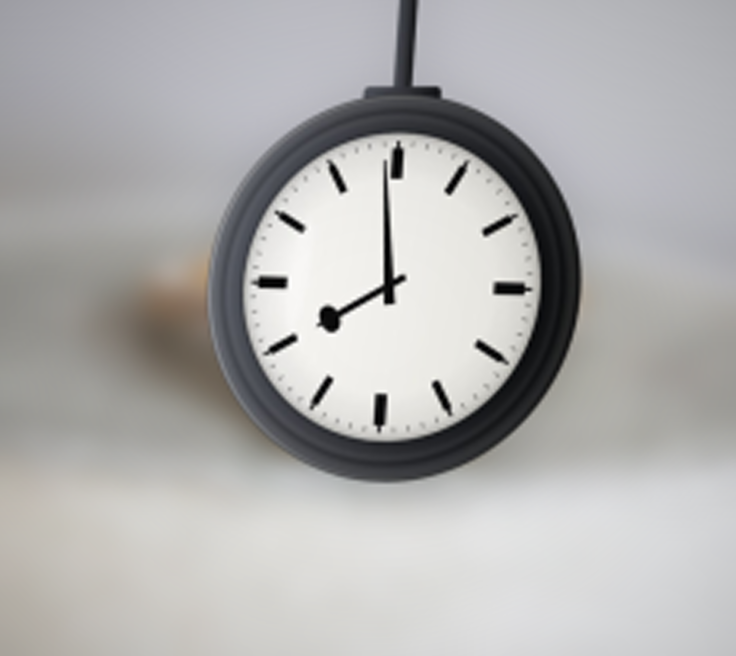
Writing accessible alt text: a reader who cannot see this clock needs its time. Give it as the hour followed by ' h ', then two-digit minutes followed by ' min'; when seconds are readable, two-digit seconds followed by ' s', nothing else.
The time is 7 h 59 min
